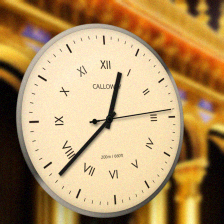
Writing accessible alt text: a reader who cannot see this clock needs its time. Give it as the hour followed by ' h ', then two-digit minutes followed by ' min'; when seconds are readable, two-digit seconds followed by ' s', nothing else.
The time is 12 h 38 min 14 s
